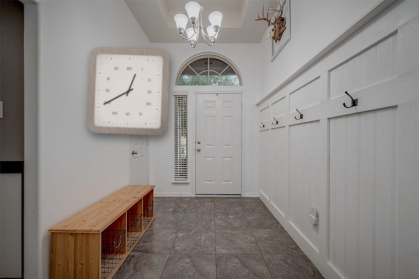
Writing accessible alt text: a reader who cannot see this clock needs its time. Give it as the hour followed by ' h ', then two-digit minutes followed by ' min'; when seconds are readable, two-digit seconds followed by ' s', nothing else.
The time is 12 h 40 min
